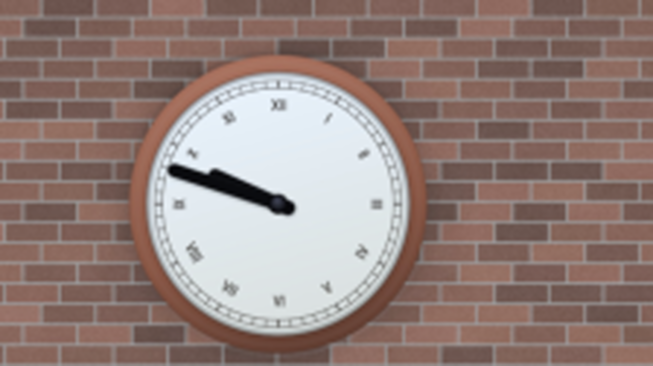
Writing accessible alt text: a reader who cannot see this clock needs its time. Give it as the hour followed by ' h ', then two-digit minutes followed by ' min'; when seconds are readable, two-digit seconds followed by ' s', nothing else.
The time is 9 h 48 min
